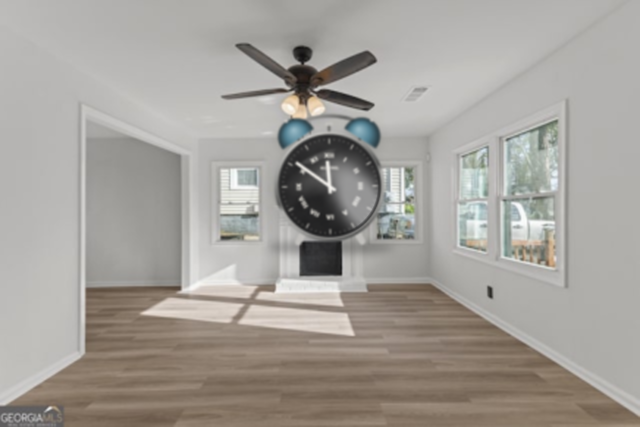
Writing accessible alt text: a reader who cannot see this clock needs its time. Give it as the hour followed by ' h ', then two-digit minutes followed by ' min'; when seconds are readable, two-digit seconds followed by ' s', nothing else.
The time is 11 h 51 min
